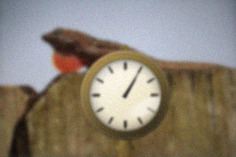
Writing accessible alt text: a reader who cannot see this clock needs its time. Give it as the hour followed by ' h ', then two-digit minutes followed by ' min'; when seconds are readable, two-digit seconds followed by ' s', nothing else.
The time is 1 h 05 min
